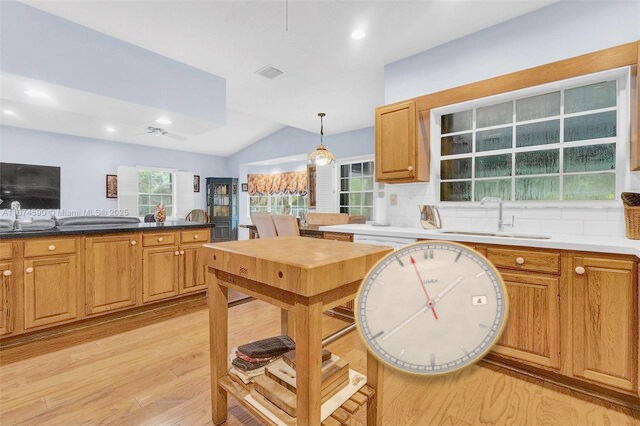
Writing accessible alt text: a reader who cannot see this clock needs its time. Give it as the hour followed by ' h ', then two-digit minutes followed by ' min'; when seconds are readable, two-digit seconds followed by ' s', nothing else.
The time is 1 h 38 min 57 s
